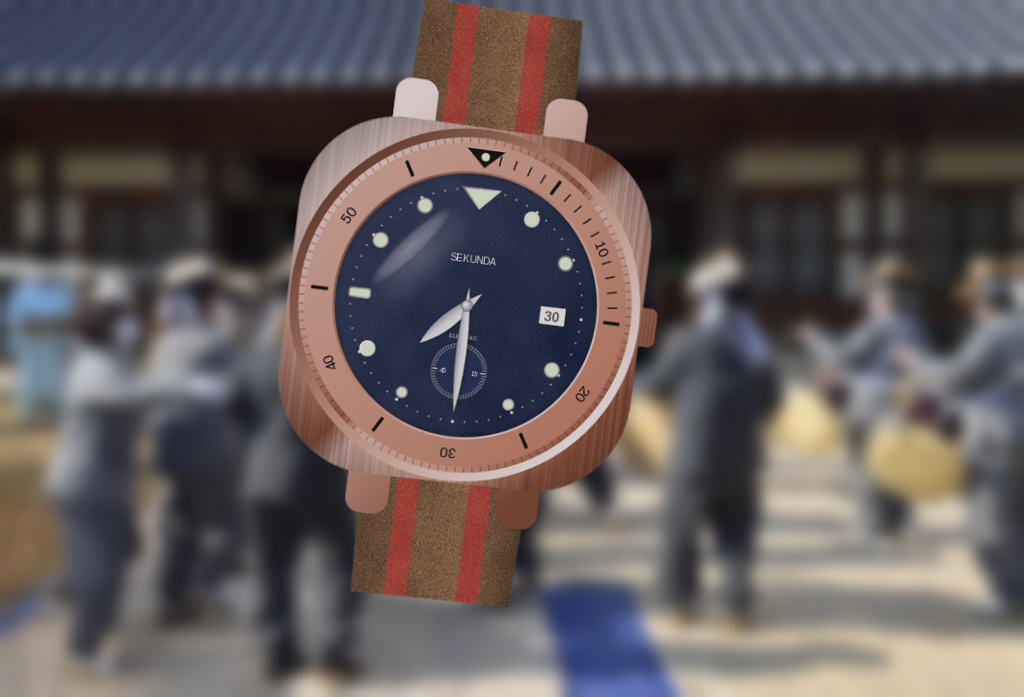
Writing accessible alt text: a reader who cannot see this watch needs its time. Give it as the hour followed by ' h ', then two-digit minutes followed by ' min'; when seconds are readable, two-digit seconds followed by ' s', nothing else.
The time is 7 h 30 min
